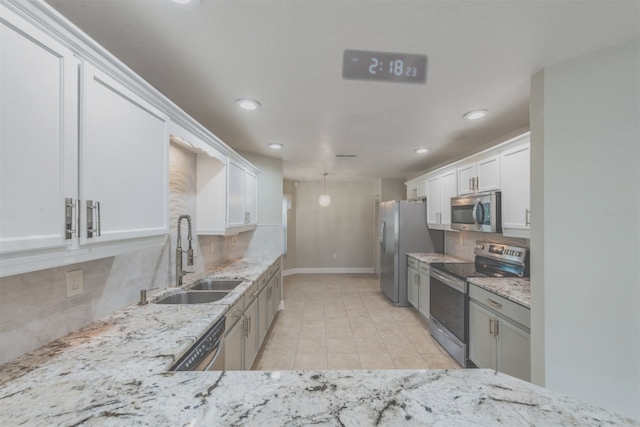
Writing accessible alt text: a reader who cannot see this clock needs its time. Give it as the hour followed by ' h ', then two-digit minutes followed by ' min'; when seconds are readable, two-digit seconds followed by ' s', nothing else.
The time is 2 h 18 min
